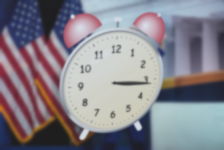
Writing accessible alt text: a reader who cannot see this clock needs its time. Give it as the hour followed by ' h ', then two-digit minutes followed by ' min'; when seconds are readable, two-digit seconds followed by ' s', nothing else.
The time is 3 h 16 min
